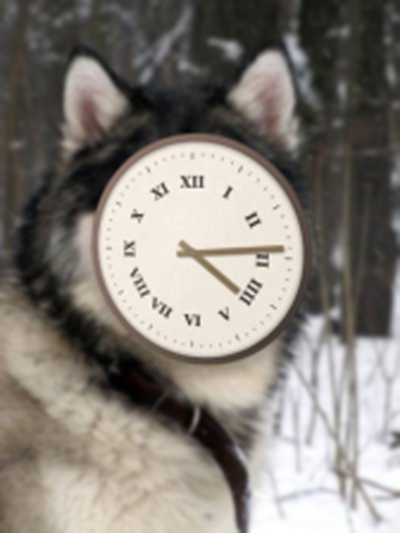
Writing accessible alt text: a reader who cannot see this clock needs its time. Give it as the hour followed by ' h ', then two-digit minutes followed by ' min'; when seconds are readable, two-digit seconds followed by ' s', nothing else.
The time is 4 h 14 min
